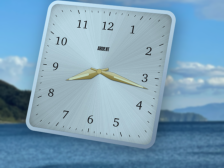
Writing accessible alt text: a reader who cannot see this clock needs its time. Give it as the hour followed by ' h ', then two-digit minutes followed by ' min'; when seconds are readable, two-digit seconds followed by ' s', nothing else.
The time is 8 h 17 min
